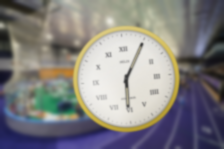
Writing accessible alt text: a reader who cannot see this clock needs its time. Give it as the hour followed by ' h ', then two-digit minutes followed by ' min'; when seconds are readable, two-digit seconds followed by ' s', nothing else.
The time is 6 h 05 min
